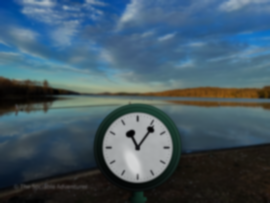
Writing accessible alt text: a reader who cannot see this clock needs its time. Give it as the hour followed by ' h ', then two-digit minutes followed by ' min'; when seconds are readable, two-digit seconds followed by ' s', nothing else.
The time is 11 h 06 min
